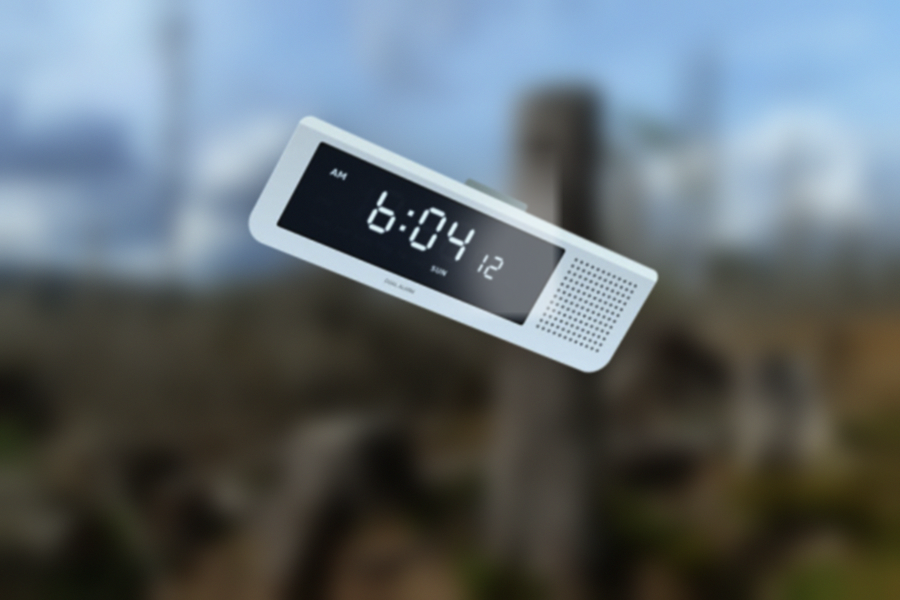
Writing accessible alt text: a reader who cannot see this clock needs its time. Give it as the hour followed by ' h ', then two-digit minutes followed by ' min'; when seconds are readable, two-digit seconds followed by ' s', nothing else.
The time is 6 h 04 min 12 s
